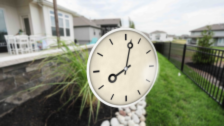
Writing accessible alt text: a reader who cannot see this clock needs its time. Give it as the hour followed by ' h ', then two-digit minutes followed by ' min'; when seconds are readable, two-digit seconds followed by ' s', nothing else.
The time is 8 h 02 min
